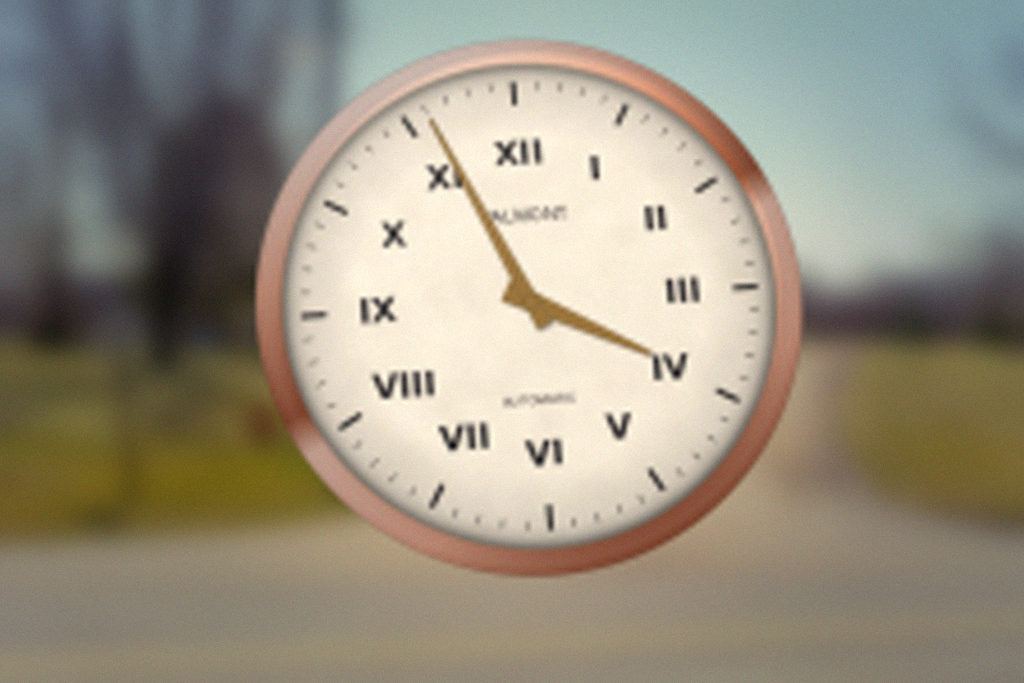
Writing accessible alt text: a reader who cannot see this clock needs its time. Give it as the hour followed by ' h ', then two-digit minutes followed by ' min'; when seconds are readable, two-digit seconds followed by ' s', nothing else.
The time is 3 h 56 min
